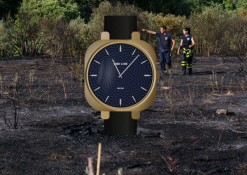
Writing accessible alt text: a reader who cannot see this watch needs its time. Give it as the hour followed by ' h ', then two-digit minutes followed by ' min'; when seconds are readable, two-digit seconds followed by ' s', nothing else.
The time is 11 h 07 min
